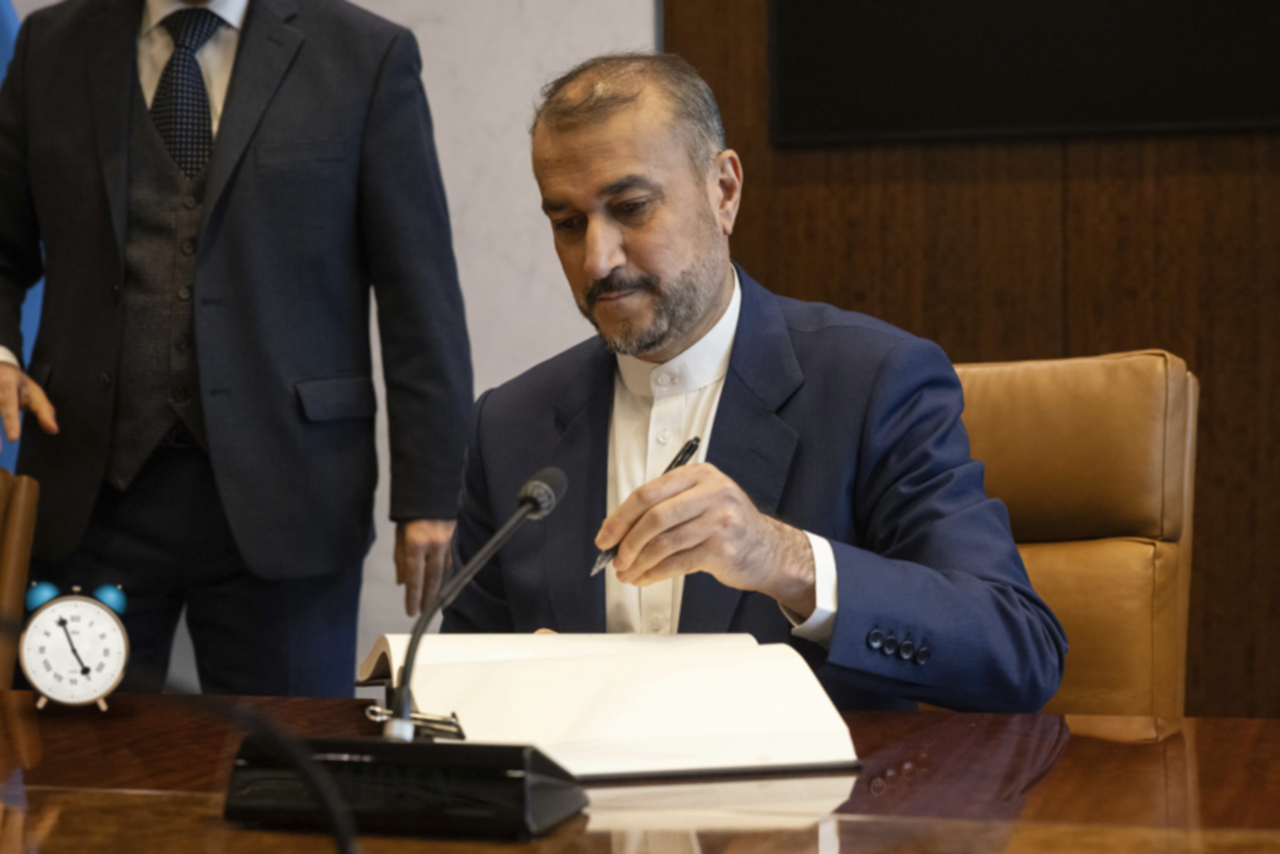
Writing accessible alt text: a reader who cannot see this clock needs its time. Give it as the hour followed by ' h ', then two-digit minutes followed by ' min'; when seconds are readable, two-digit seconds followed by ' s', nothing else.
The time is 4 h 56 min
